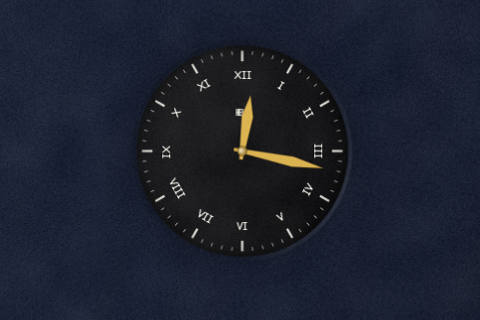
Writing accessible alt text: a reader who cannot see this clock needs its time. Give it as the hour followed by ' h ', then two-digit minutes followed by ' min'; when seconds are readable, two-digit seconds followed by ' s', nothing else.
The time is 12 h 17 min
